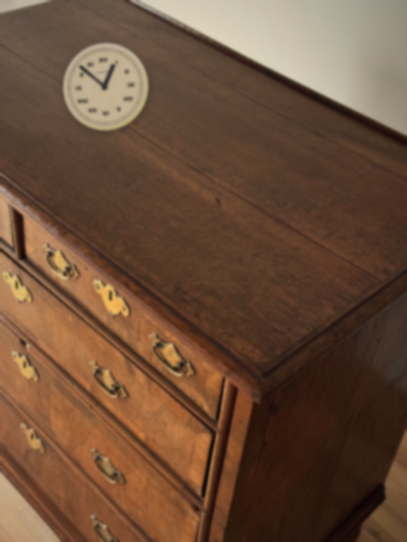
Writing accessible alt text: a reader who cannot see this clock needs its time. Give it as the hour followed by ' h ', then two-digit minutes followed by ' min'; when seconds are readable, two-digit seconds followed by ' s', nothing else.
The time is 12 h 52 min
